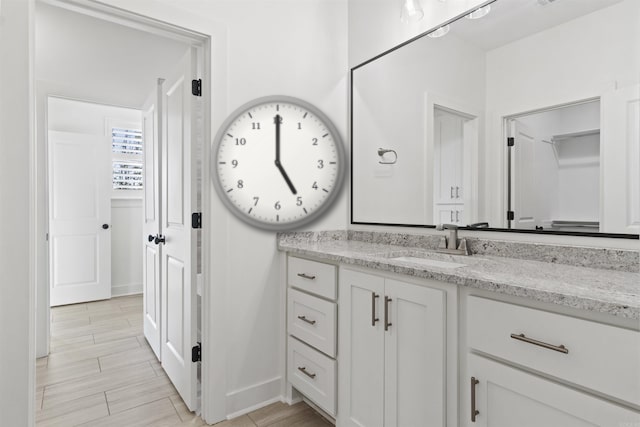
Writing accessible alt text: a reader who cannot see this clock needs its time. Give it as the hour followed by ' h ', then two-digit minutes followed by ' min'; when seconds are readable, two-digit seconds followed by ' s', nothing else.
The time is 5 h 00 min
